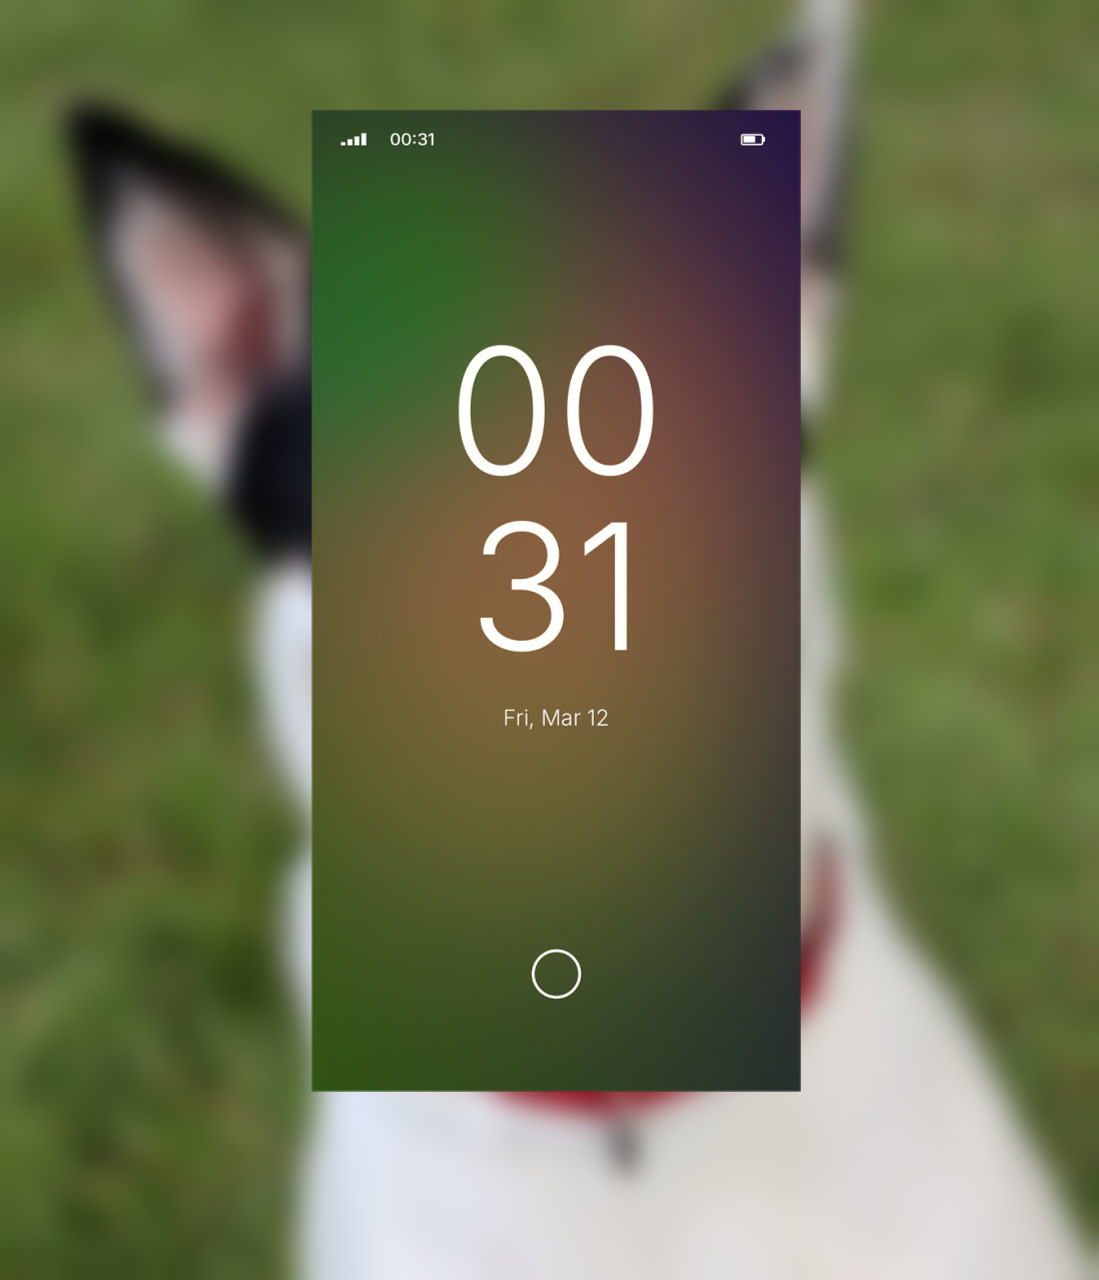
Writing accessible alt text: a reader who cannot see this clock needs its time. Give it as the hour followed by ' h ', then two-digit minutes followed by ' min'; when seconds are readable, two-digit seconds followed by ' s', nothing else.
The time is 0 h 31 min
